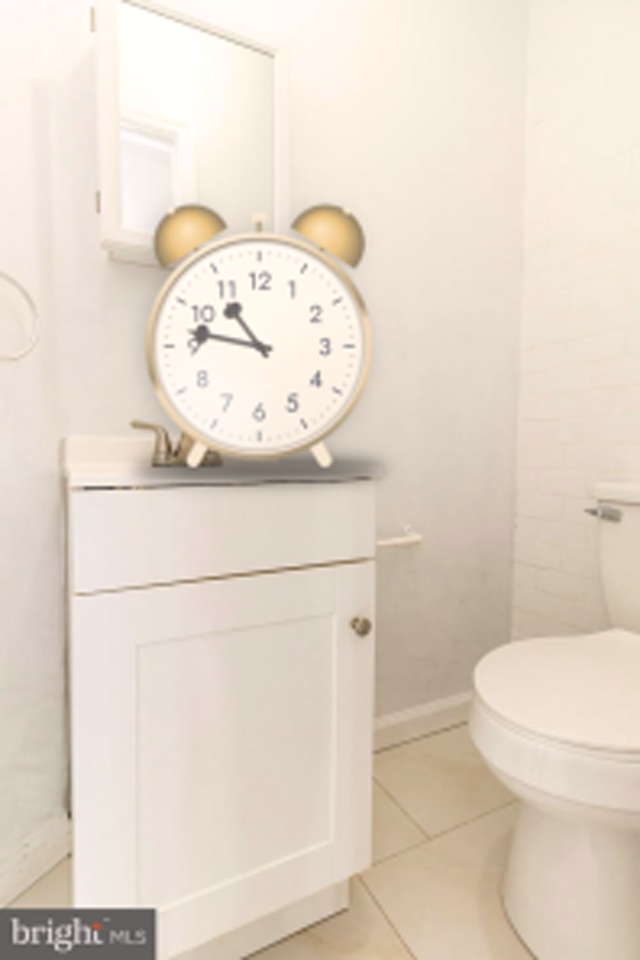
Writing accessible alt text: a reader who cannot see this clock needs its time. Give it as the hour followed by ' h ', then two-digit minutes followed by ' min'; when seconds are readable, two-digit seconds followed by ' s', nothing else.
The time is 10 h 47 min
